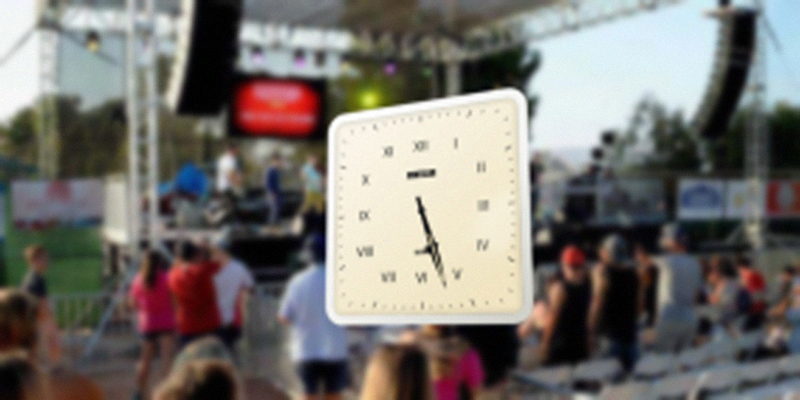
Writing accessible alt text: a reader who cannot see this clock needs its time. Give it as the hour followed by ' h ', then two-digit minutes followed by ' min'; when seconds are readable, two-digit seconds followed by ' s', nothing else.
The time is 5 h 27 min
